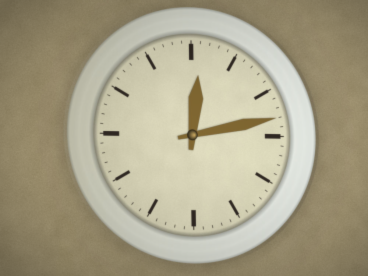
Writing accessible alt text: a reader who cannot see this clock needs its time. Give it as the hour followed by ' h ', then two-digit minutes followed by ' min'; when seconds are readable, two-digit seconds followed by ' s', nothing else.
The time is 12 h 13 min
